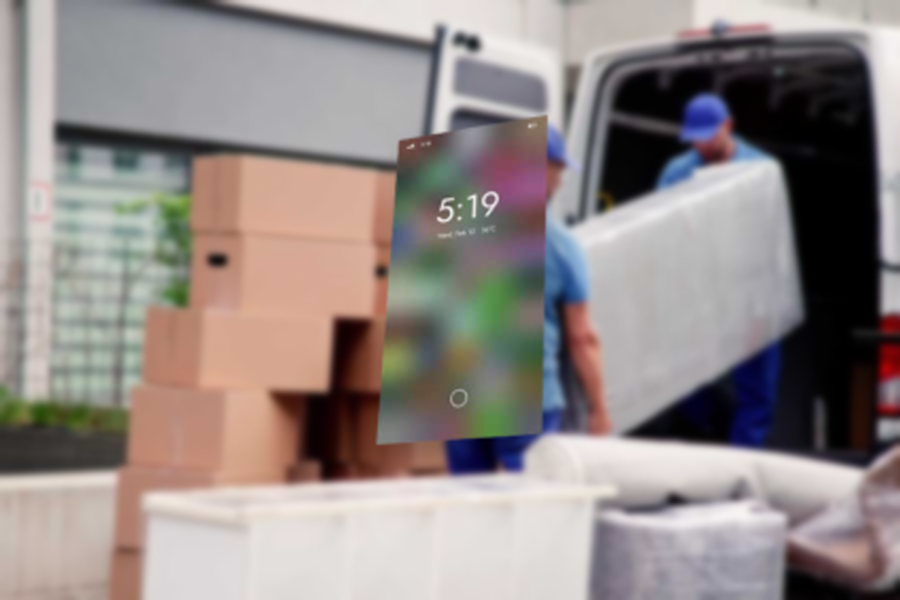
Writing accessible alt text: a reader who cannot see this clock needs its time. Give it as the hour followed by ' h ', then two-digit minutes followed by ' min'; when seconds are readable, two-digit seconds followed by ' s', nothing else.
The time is 5 h 19 min
